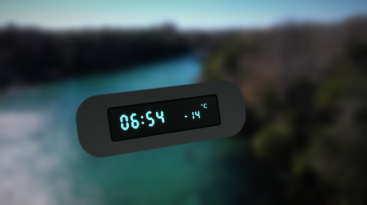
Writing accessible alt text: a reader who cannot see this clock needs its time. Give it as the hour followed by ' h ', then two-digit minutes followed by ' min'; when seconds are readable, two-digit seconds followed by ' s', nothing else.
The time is 6 h 54 min
